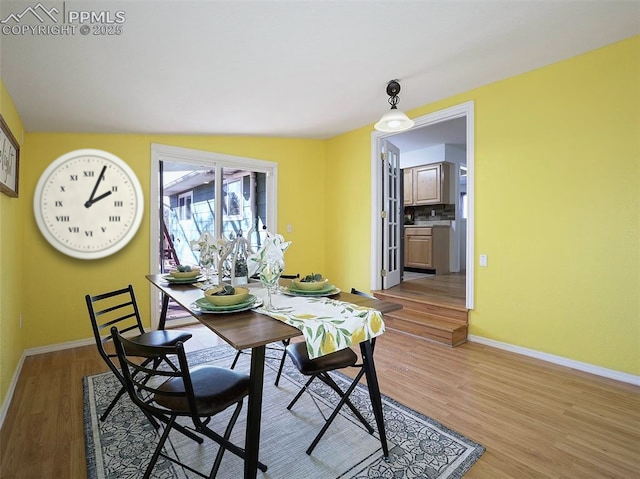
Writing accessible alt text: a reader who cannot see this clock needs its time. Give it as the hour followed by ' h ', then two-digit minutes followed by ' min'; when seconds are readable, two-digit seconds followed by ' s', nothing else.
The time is 2 h 04 min
